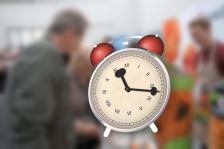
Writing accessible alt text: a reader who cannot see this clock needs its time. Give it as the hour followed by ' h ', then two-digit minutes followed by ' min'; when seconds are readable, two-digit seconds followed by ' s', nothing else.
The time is 11 h 17 min
